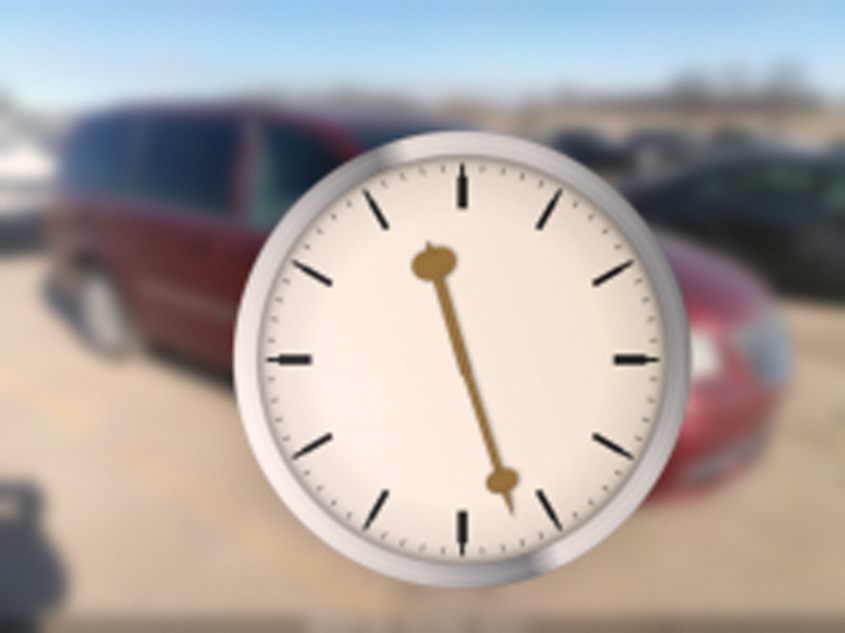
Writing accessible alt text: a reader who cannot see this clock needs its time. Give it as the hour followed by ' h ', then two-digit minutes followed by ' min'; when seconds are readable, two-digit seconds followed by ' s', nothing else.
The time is 11 h 27 min
